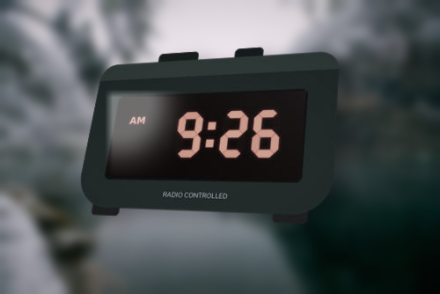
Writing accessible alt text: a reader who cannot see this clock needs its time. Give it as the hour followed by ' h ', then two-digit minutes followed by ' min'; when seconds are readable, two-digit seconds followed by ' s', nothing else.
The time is 9 h 26 min
